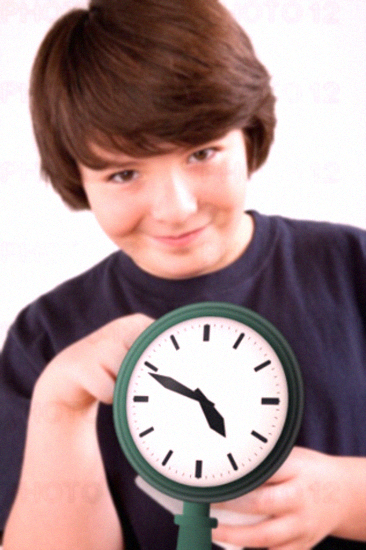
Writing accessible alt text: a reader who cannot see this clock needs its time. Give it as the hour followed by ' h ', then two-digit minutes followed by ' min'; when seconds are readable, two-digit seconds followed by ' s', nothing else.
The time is 4 h 49 min
